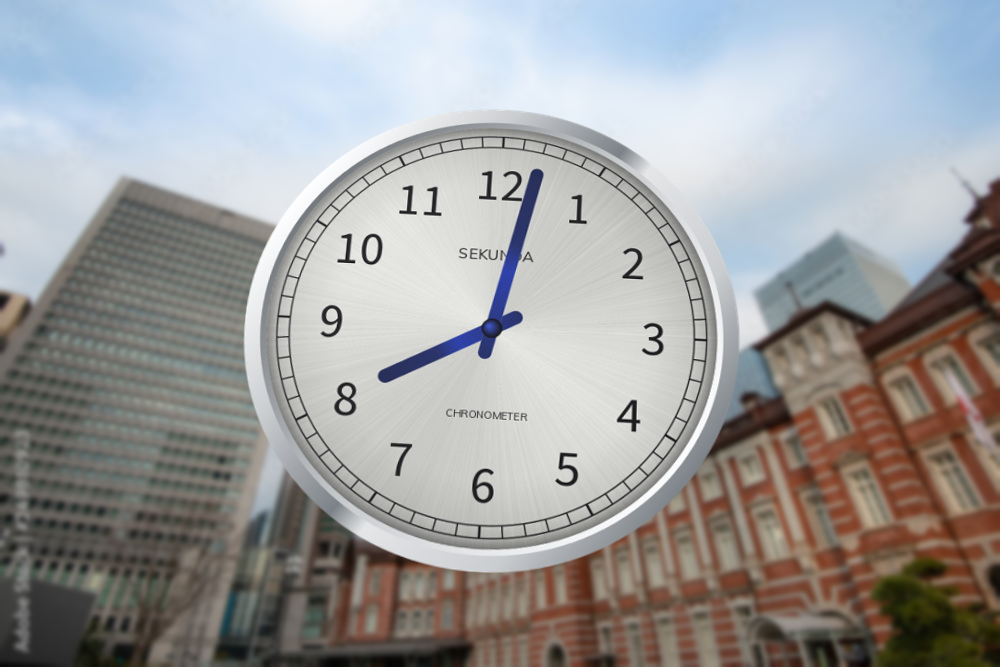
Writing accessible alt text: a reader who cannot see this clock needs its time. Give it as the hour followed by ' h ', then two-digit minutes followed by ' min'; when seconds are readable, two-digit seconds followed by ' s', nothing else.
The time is 8 h 02 min
